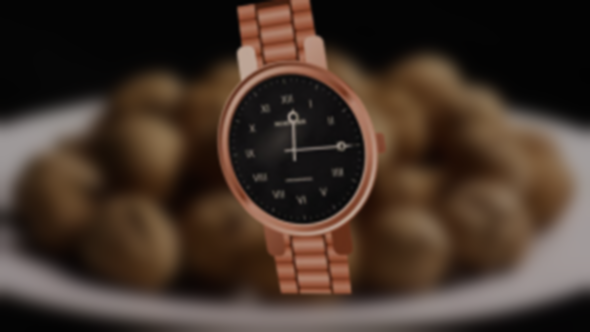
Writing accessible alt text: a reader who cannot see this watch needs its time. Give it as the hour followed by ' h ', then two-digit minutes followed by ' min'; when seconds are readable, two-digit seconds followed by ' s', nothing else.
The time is 12 h 15 min
